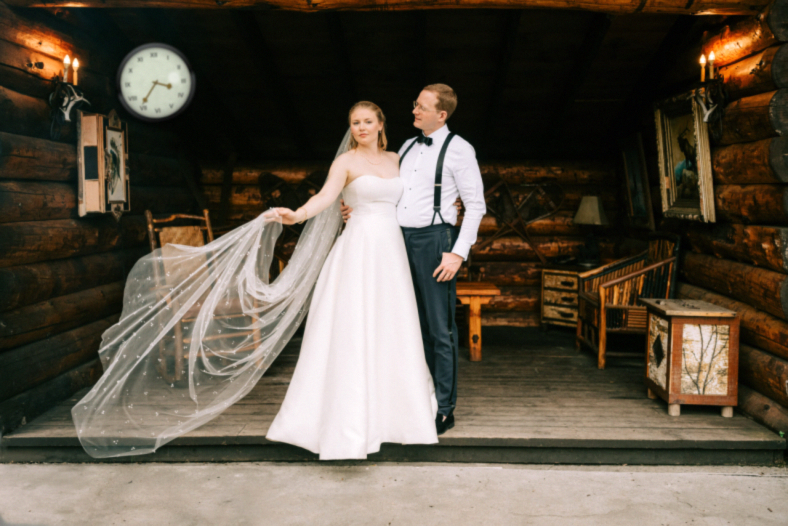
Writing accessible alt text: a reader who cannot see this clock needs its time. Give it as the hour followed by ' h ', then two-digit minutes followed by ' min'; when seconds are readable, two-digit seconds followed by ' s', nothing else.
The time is 3 h 36 min
